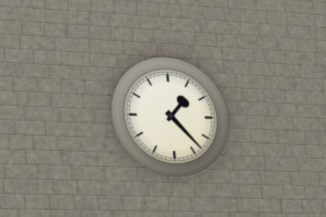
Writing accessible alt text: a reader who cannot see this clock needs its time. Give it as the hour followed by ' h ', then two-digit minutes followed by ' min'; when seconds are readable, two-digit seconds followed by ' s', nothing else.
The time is 1 h 23 min
